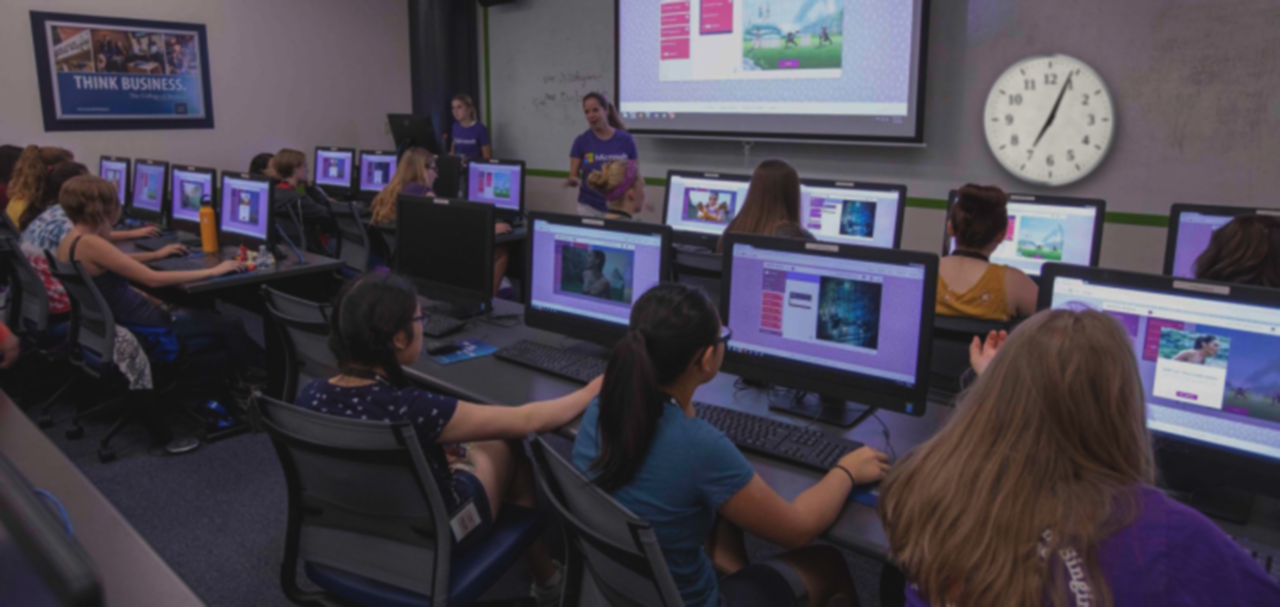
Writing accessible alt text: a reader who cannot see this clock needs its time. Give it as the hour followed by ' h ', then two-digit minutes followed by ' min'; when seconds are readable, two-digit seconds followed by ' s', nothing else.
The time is 7 h 04 min
